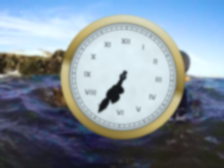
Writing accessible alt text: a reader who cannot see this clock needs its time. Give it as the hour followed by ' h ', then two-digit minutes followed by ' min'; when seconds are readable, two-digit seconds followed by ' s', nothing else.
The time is 6 h 35 min
